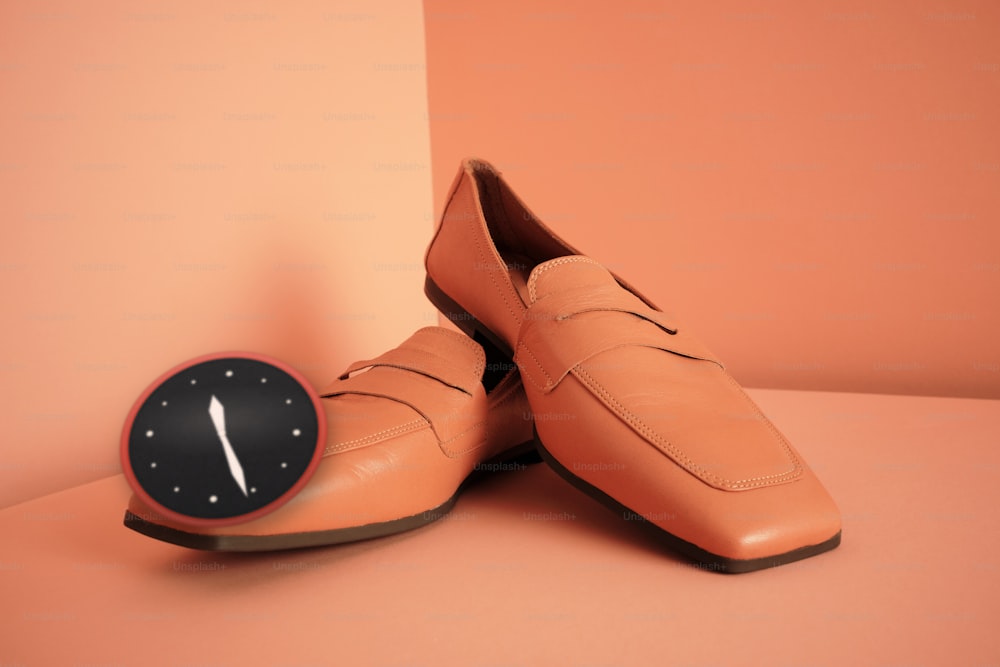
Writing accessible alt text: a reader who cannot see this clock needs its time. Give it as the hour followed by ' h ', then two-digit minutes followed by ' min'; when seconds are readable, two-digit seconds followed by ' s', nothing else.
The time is 11 h 26 min
